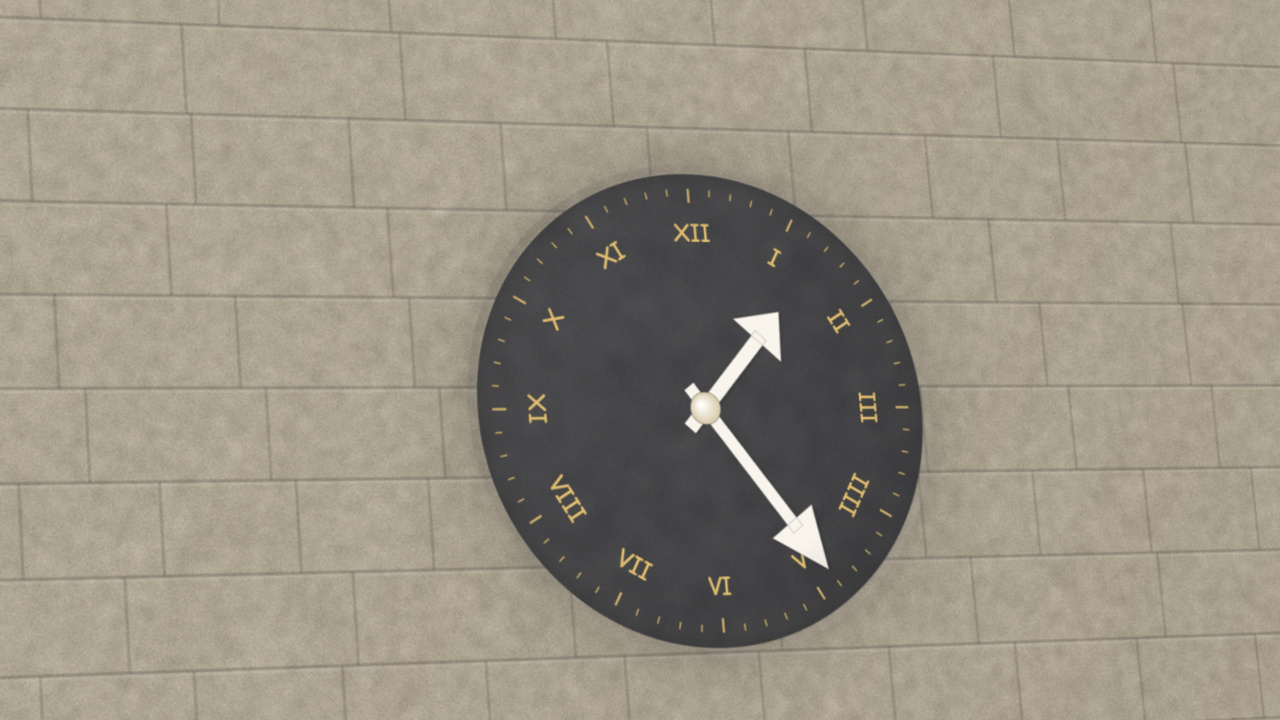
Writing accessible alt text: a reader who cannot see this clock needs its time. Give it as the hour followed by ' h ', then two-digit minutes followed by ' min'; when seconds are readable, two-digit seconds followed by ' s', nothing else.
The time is 1 h 24 min
